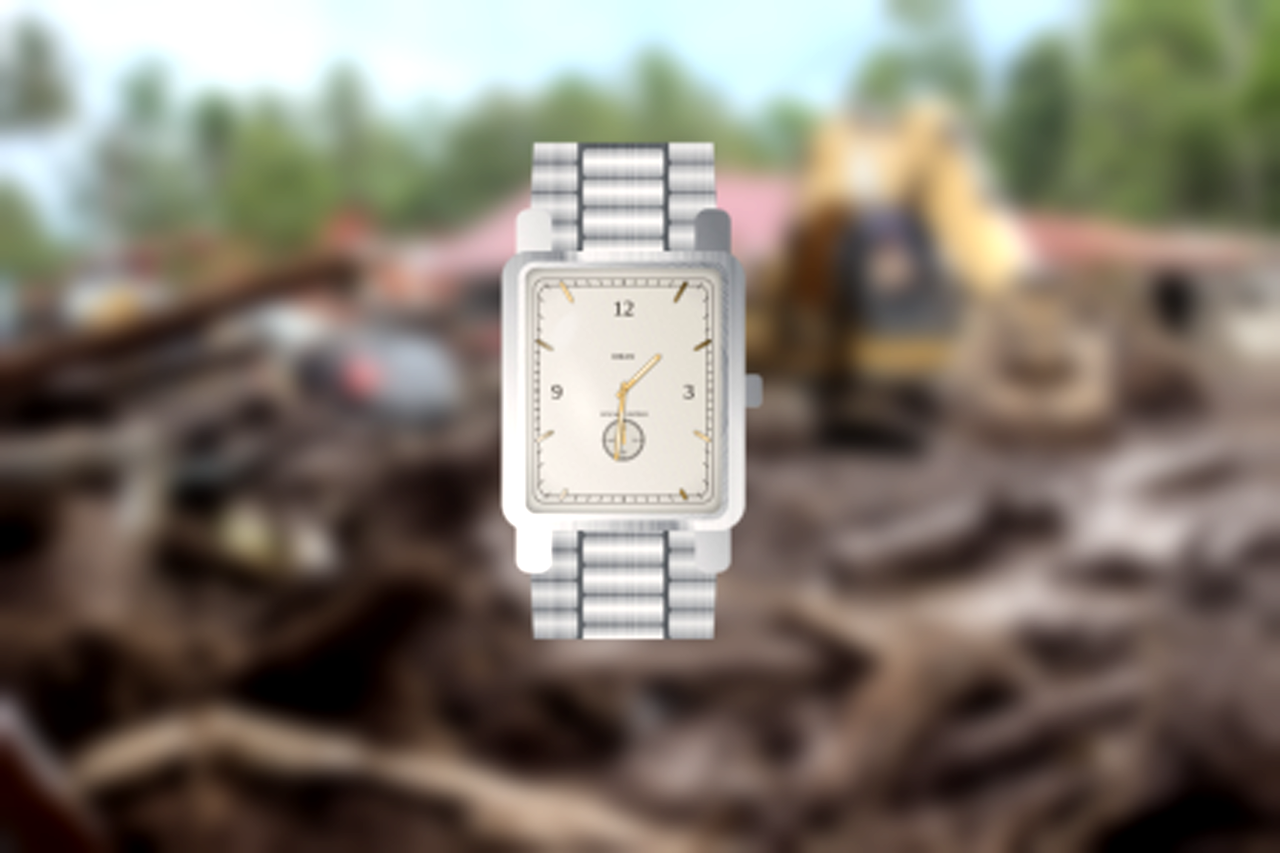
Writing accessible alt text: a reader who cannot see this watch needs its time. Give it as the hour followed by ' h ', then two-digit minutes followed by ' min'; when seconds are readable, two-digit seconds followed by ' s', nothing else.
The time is 1 h 31 min
